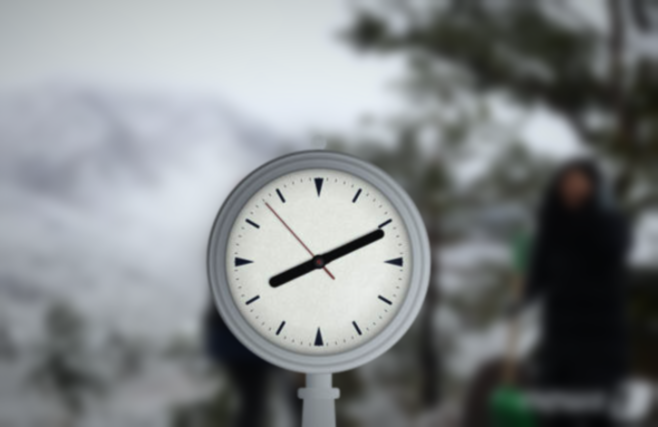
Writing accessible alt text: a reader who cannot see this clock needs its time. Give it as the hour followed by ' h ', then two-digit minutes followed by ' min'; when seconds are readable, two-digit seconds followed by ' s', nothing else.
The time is 8 h 10 min 53 s
